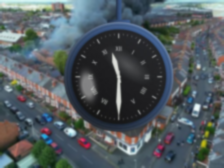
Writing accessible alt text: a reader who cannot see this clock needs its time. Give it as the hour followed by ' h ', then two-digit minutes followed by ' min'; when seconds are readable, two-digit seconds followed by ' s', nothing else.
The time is 11 h 30 min
